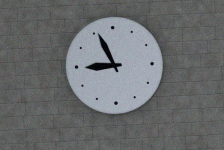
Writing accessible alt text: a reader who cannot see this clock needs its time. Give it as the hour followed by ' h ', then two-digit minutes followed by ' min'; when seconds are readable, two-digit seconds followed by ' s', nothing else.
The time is 8 h 56 min
